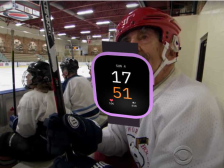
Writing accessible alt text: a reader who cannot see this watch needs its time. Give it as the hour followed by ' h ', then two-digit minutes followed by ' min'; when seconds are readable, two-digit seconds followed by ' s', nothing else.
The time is 17 h 51 min
